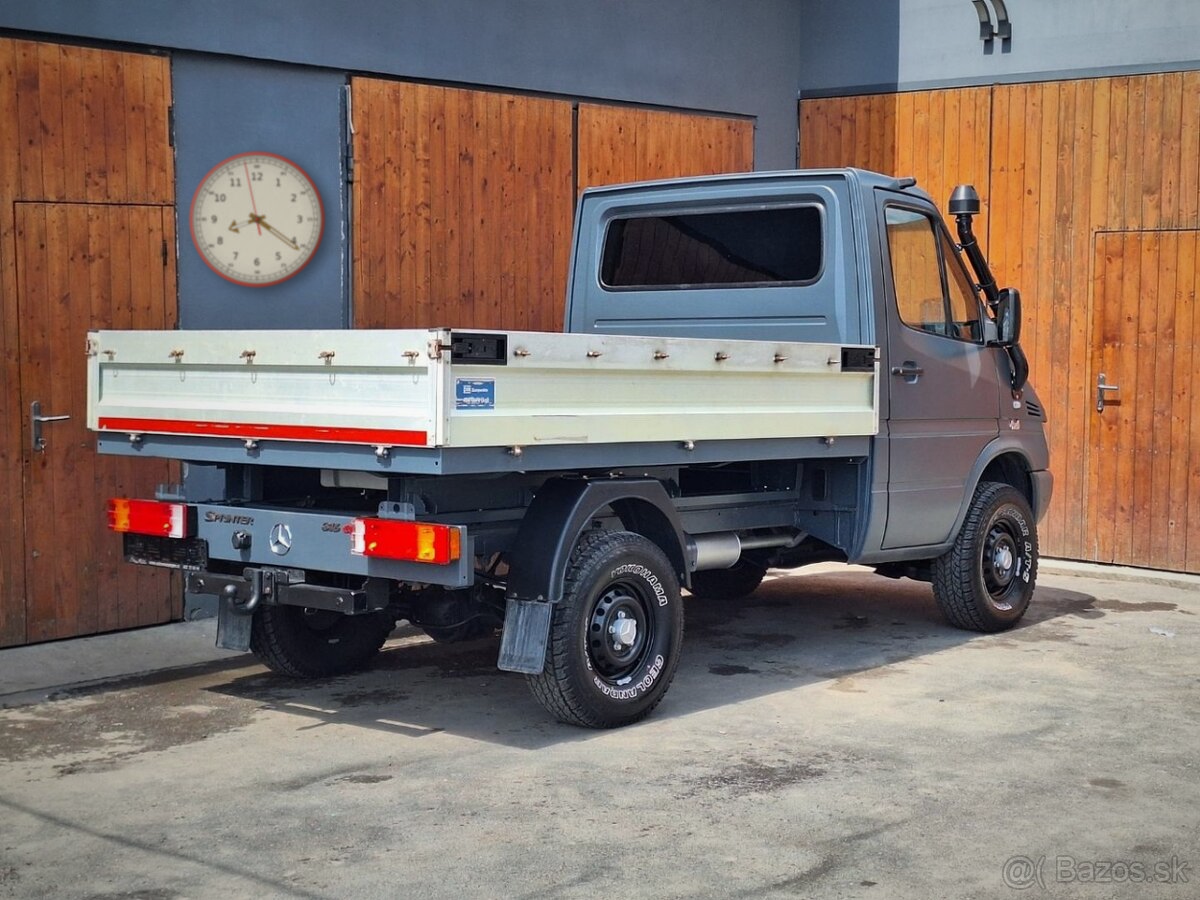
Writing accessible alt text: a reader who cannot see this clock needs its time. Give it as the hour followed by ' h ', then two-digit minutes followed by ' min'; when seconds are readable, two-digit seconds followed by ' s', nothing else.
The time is 8 h 20 min 58 s
